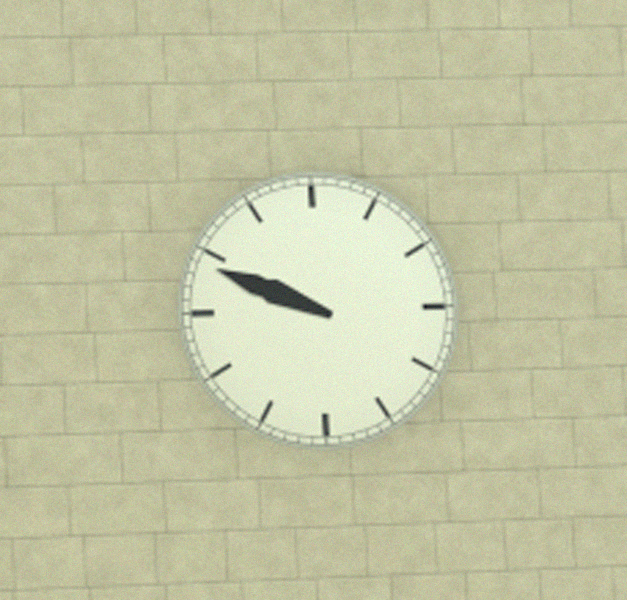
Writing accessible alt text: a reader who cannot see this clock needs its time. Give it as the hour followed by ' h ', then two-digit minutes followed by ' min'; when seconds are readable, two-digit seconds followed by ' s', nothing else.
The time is 9 h 49 min
